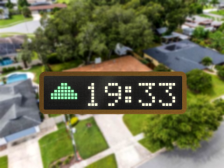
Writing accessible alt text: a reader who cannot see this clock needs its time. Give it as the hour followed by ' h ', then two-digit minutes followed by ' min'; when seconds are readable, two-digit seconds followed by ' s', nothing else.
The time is 19 h 33 min
